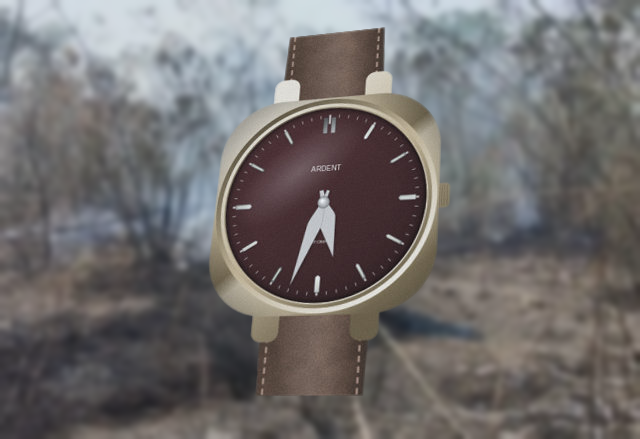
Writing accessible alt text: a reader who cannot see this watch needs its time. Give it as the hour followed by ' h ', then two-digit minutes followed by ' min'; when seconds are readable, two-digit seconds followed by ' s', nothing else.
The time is 5 h 33 min
